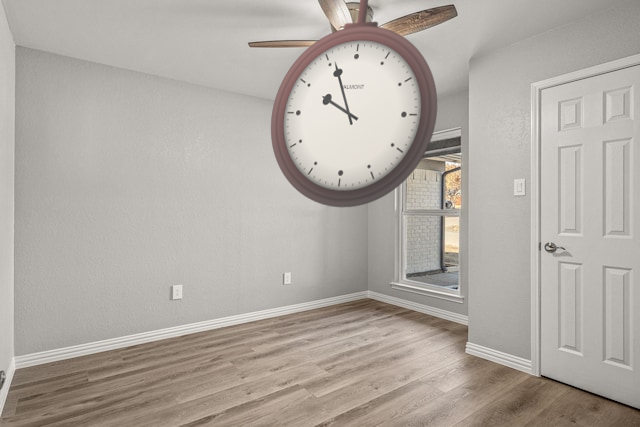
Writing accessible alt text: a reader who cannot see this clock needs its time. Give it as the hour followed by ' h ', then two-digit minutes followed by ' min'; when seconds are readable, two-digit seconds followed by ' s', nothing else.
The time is 9 h 56 min
